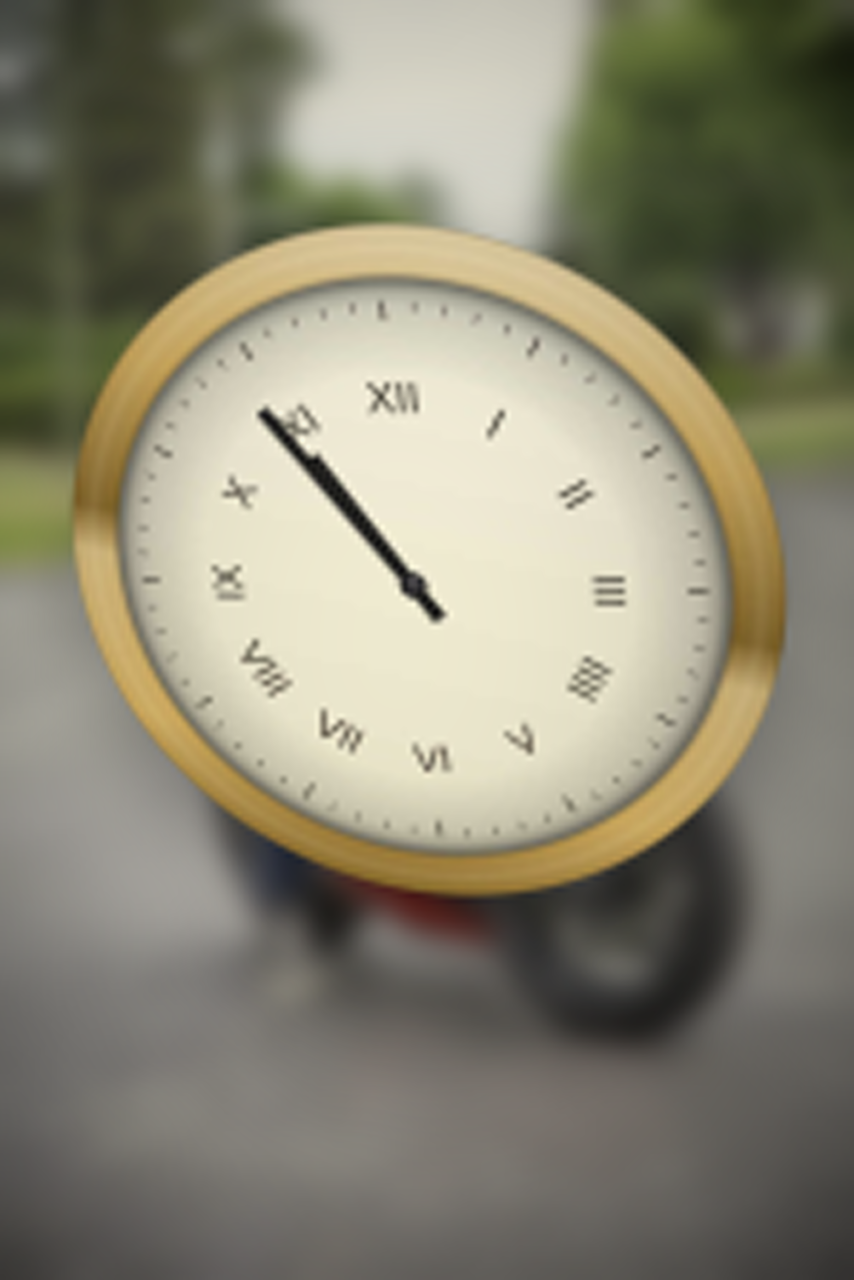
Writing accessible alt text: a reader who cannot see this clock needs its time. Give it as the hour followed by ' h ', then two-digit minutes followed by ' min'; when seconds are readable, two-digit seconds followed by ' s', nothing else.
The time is 10 h 54 min
